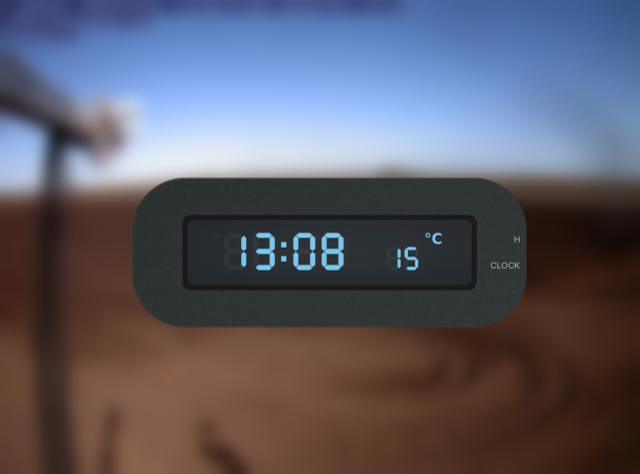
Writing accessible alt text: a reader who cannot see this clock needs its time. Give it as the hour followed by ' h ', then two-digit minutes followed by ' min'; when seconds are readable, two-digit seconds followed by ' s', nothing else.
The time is 13 h 08 min
